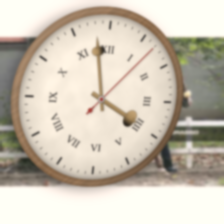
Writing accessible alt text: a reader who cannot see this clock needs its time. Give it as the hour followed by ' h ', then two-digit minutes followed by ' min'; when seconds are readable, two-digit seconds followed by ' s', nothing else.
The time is 3 h 58 min 07 s
